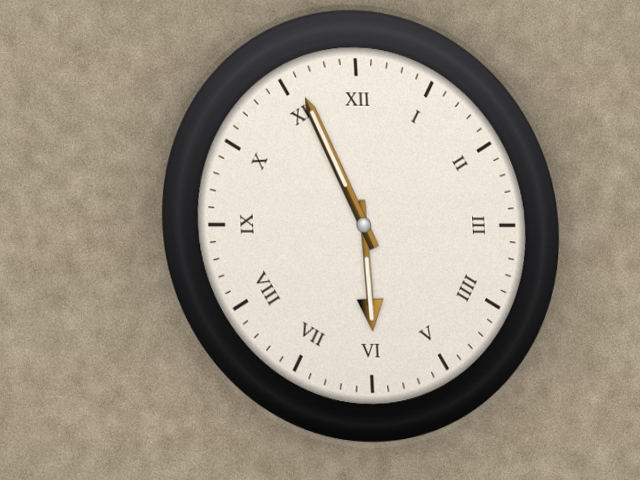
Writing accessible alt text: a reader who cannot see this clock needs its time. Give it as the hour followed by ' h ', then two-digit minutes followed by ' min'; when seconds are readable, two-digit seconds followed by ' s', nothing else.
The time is 5 h 56 min
